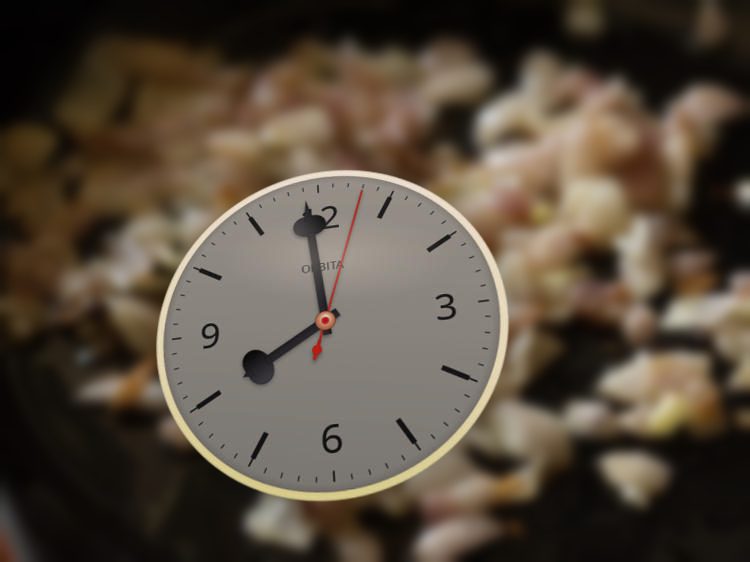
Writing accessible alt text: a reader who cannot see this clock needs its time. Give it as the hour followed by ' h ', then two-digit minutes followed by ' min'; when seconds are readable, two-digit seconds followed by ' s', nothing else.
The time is 7 h 59 min 03 s
